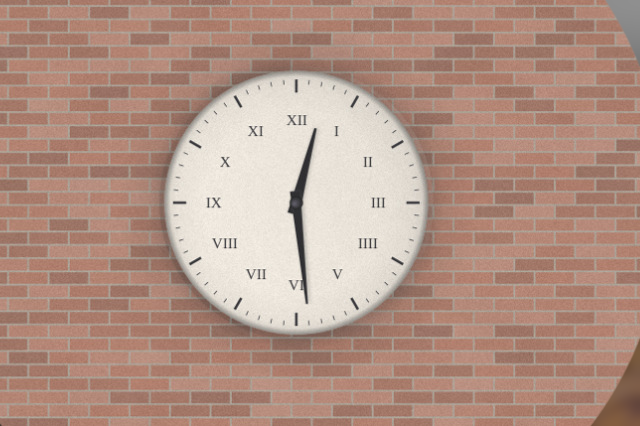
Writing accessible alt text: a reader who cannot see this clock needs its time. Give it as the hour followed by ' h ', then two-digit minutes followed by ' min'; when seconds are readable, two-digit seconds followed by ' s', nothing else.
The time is 12 h 29 min
